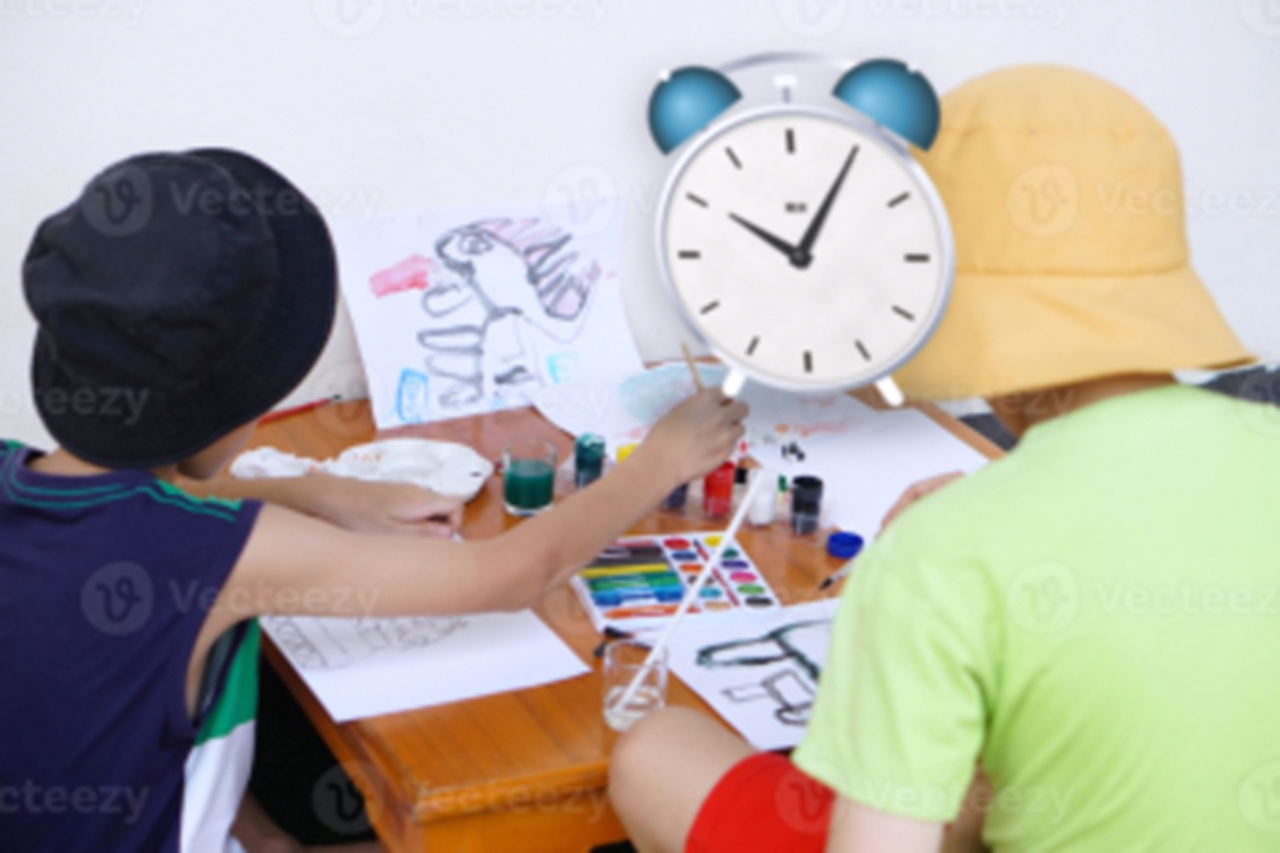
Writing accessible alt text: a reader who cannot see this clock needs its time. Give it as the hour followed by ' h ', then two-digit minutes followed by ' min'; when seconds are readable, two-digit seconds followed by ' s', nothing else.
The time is 10 h 05 min
